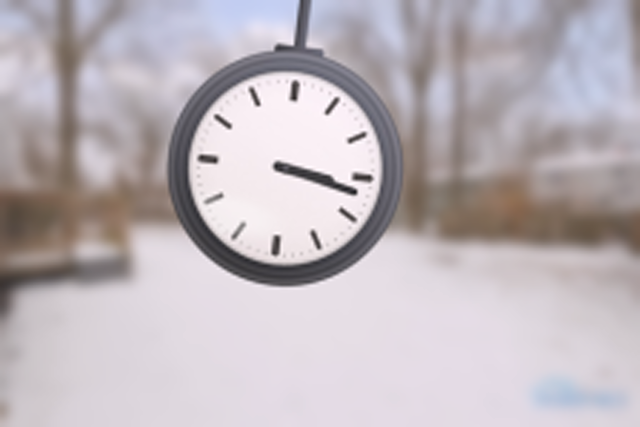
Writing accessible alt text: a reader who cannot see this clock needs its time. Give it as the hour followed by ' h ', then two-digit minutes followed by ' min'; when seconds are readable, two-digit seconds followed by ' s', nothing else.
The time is 3 h 17 min
